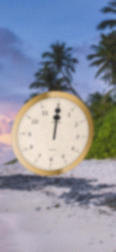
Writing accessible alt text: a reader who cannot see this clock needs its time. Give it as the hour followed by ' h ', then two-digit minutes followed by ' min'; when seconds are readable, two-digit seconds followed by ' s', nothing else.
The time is 12 h 00 min
